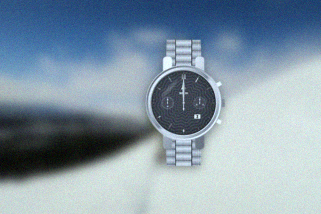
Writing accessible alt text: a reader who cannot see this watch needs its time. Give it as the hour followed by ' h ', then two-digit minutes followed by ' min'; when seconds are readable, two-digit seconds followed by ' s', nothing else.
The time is 12 h 00 min
